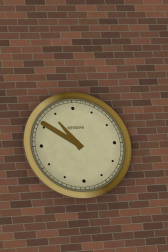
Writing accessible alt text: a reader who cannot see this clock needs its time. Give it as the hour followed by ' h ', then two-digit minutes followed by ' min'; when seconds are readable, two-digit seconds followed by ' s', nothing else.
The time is 10 h 51 min
